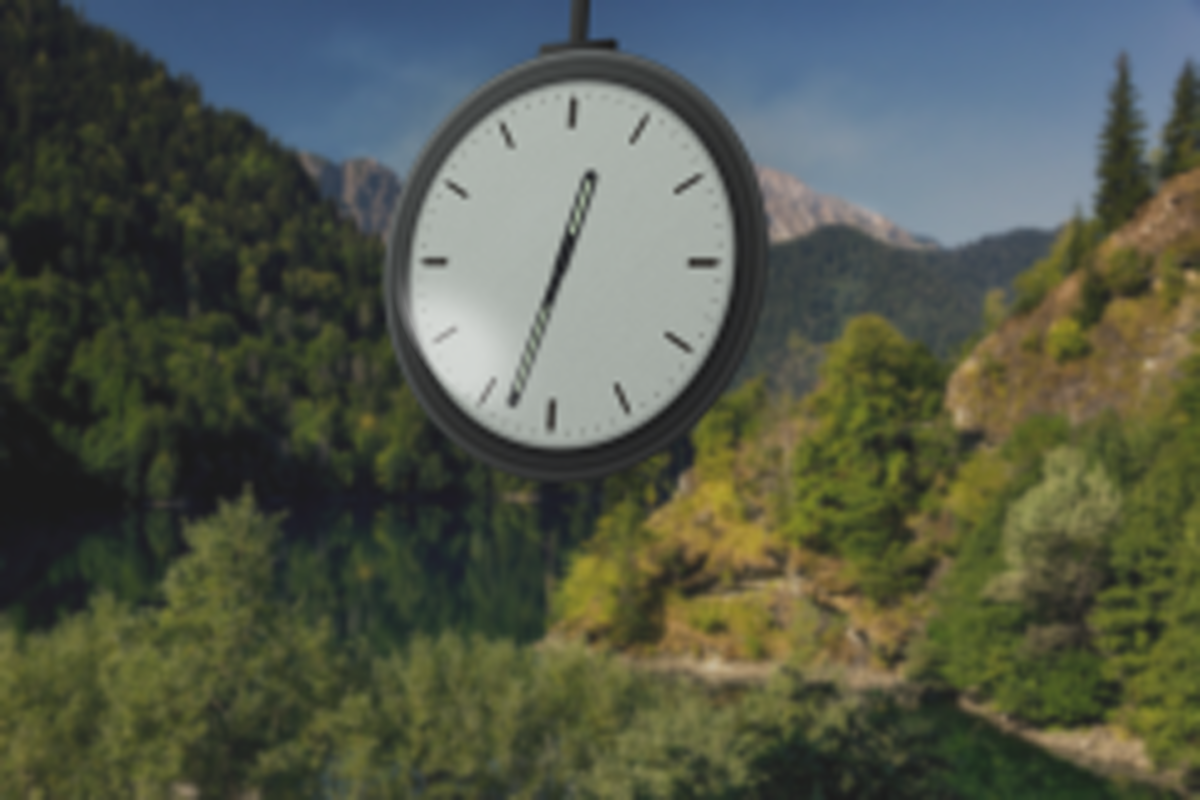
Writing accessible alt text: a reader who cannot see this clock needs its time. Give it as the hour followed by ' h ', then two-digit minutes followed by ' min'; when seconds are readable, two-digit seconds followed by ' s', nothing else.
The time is 12 h 33 min
